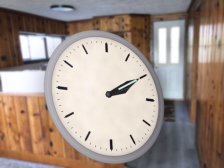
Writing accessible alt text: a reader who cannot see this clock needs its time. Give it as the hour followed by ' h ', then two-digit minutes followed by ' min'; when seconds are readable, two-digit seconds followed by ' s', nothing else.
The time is 2 h 10 min
